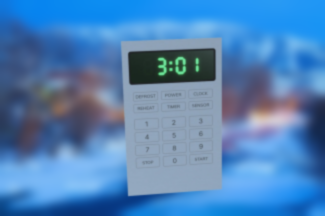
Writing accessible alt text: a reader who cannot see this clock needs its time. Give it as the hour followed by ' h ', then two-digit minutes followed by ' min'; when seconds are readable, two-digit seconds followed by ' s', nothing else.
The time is 3 h 01 min
